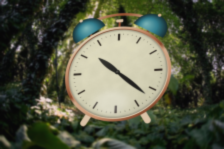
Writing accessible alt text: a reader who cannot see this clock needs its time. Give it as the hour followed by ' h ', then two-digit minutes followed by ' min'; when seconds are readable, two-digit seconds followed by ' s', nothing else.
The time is 10 h 22 min
